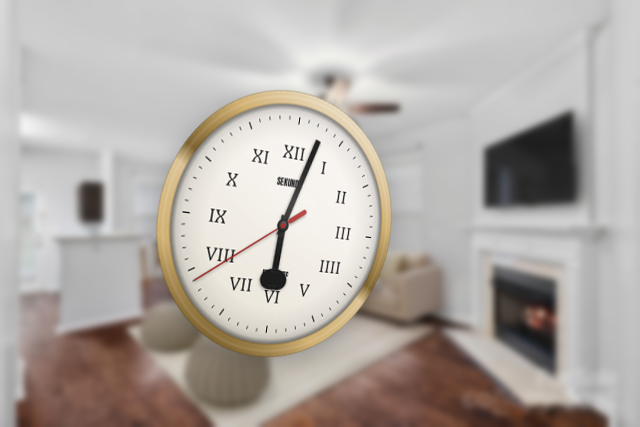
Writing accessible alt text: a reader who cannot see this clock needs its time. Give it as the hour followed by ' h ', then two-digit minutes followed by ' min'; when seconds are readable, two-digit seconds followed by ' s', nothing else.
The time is 6 h 02 min 39 s
